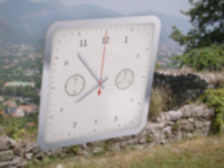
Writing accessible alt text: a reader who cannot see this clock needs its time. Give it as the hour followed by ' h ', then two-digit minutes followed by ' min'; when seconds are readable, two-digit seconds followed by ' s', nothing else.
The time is 7 h 53 min
